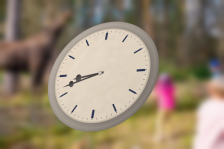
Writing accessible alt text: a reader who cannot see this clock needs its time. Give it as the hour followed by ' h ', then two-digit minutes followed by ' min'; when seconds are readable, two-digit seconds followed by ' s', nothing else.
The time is 8 h 42 min
